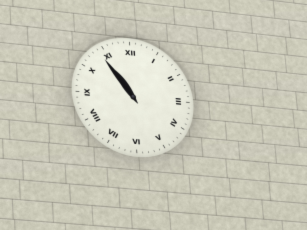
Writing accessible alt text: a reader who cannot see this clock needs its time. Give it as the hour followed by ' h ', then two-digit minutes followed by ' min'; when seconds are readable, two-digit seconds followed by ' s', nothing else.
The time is 10 h 54 min
